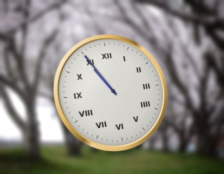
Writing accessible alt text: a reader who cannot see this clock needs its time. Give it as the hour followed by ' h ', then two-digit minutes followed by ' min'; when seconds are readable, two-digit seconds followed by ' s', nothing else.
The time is 10 h 55 min
